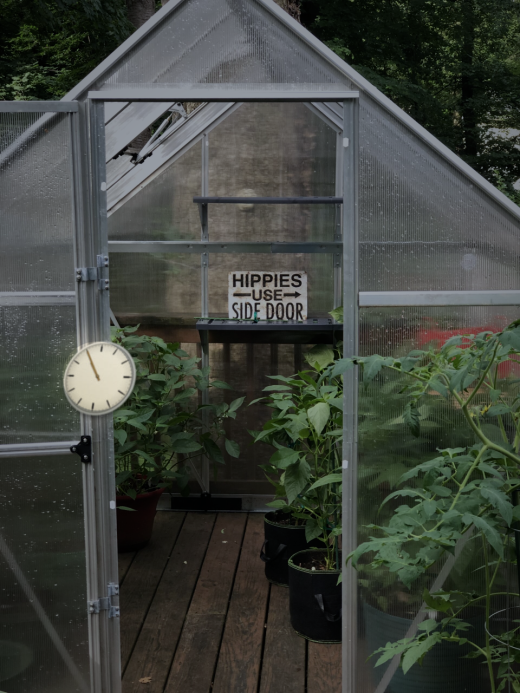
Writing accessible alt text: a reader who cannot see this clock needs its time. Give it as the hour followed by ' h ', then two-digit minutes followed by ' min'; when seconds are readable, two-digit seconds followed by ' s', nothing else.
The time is 10 h 55 min
